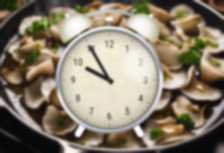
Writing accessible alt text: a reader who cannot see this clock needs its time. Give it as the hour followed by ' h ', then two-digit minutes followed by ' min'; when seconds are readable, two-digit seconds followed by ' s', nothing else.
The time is 9 h 55 min
